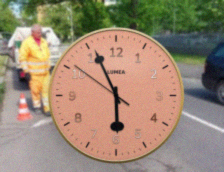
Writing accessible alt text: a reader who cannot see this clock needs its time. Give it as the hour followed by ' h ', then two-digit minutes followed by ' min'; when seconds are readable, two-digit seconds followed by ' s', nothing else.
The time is 5 h 55 min 51 s
